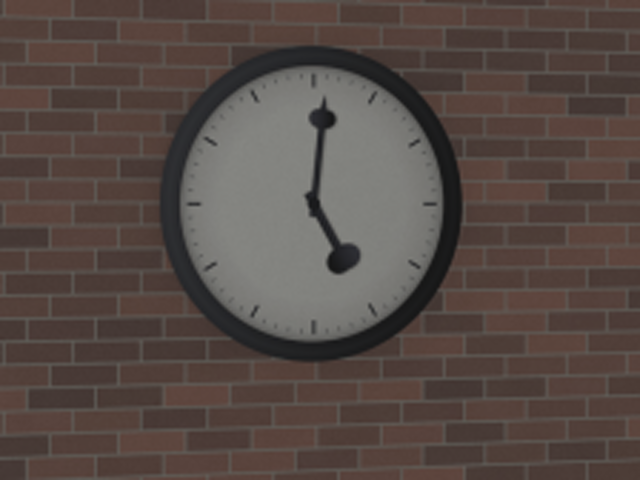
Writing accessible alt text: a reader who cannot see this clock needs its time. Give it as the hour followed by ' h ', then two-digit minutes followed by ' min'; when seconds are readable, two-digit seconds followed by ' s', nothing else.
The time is 5 h 01 min
